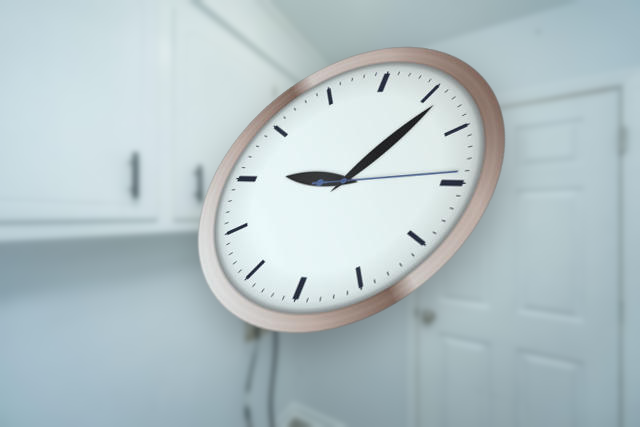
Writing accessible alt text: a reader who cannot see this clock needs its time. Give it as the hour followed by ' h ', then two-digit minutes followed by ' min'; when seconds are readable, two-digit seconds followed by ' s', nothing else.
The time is 9 h 06 min 14 s
